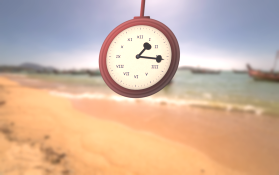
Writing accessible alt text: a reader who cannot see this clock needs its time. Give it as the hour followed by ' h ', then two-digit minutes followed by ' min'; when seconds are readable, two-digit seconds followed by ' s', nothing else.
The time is 1 h 16 min
